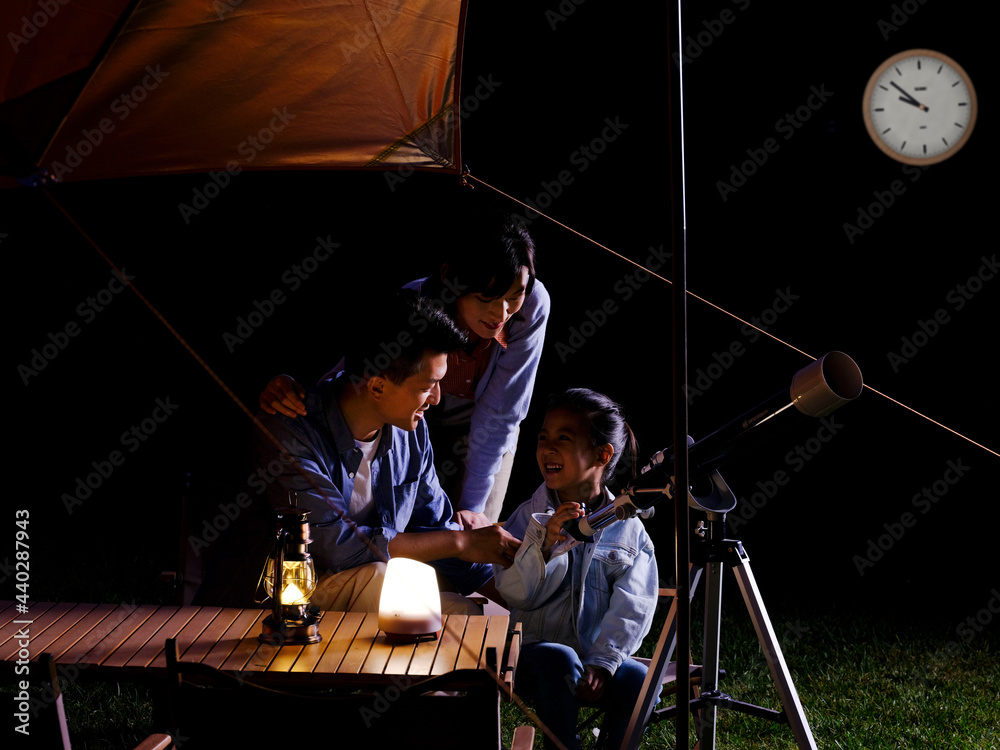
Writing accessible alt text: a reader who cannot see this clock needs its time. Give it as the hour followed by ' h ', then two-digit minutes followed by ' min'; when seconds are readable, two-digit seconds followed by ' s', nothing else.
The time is 9 h 52 min
